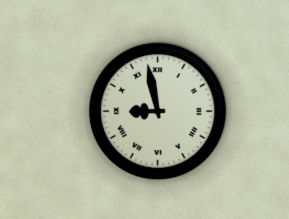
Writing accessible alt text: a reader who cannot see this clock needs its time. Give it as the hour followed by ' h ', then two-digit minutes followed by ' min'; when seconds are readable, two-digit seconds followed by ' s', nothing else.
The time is 8 h 58 min
